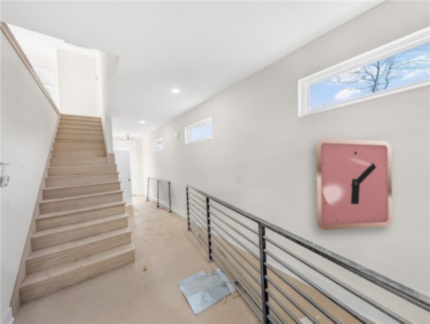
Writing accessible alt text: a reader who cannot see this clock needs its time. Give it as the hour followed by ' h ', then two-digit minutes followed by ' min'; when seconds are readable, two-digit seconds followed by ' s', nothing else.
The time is 6 h 08 min
